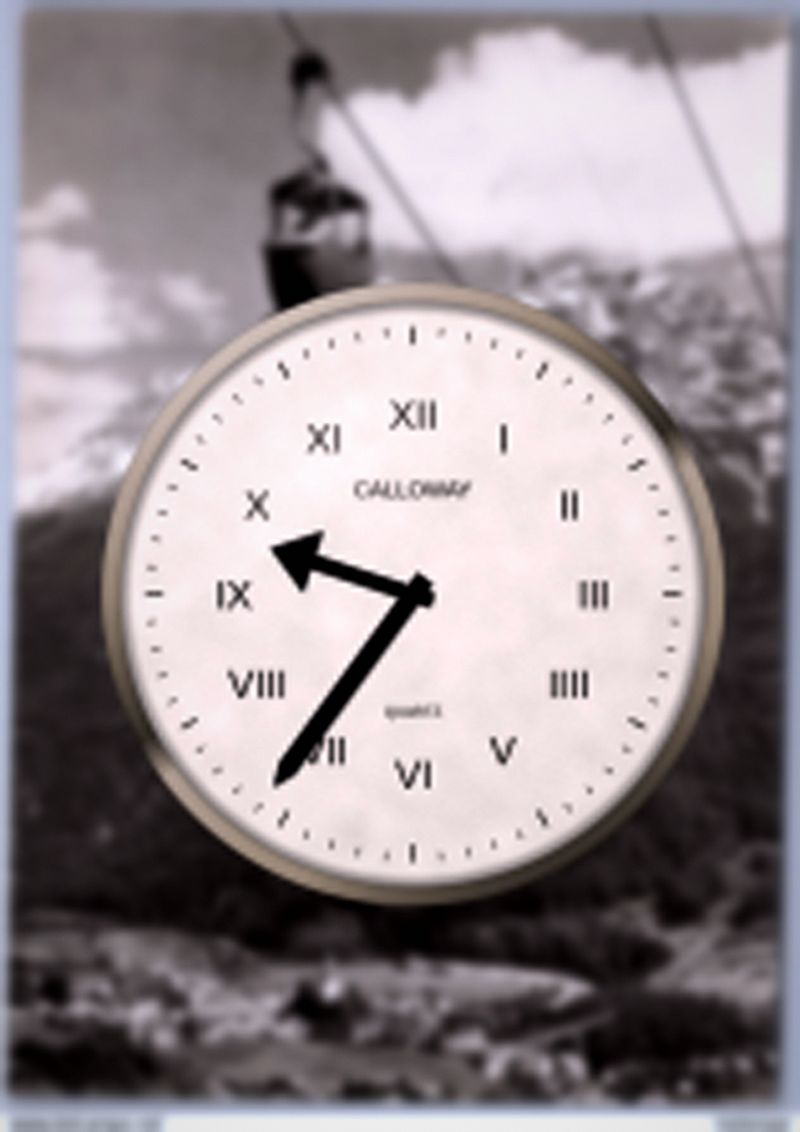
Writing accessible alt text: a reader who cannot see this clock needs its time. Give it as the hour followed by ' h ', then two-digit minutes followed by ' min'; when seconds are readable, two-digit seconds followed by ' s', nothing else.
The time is 9 h 36 min
